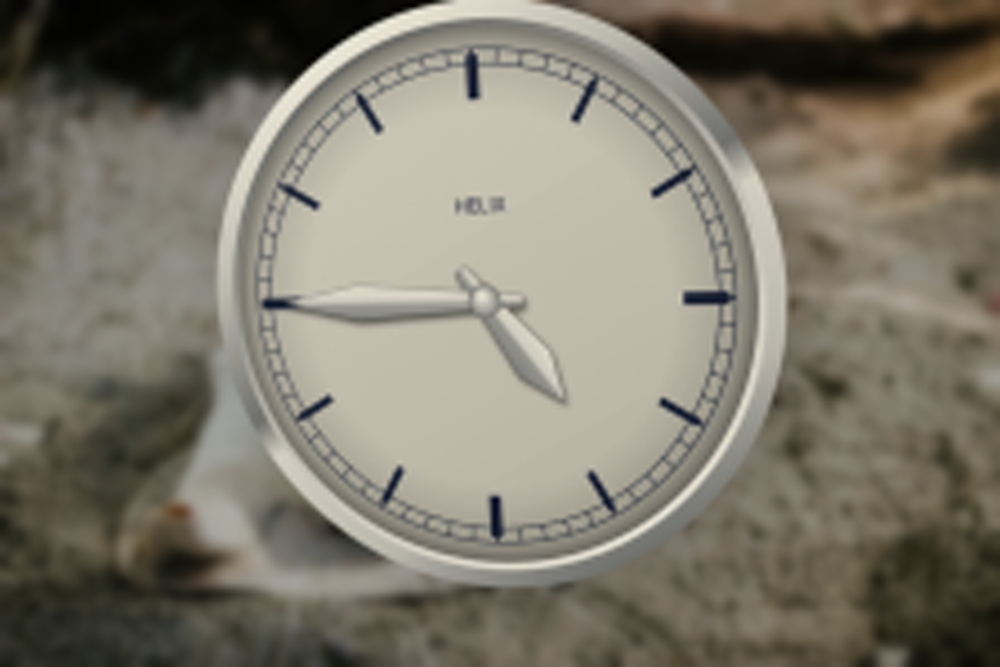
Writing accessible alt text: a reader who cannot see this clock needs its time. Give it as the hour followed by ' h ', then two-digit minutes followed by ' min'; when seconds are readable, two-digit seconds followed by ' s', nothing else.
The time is 4 h 45 min
